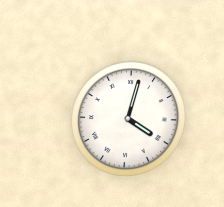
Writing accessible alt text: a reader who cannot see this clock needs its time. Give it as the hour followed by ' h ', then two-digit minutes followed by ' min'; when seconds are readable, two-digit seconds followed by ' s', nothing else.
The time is 4 h 02 min
